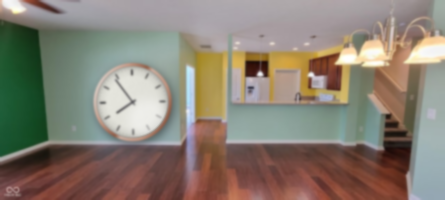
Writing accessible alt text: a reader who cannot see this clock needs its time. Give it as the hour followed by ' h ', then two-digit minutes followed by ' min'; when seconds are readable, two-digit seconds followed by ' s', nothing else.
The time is 7 h 54 min
